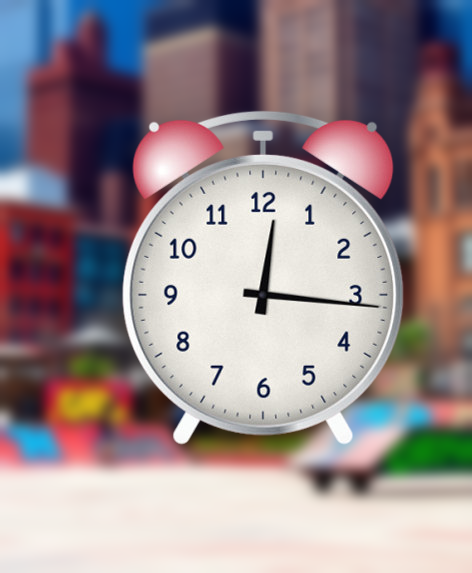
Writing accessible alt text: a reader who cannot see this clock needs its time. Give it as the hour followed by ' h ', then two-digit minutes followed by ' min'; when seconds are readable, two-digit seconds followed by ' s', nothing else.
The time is 12 h 16 min
